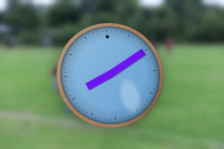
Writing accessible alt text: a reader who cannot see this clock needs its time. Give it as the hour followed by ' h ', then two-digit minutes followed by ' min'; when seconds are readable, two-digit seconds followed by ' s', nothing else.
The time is 8 h 10 min
